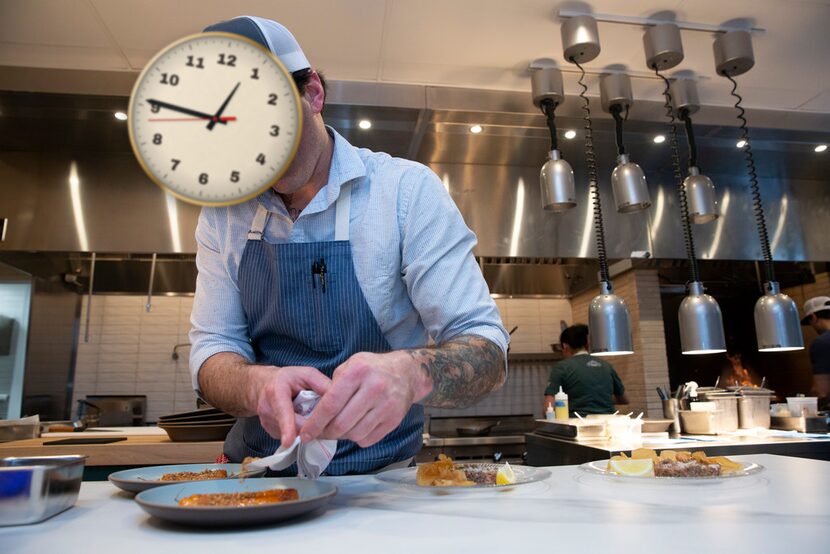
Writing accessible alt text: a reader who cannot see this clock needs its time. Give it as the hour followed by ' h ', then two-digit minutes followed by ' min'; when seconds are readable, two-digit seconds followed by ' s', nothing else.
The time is 12 h 45 min 43 s
